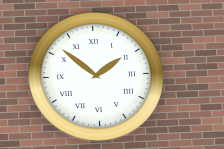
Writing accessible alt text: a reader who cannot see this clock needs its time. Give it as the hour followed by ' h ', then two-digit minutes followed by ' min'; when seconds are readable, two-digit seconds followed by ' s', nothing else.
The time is 1 h 52 min
